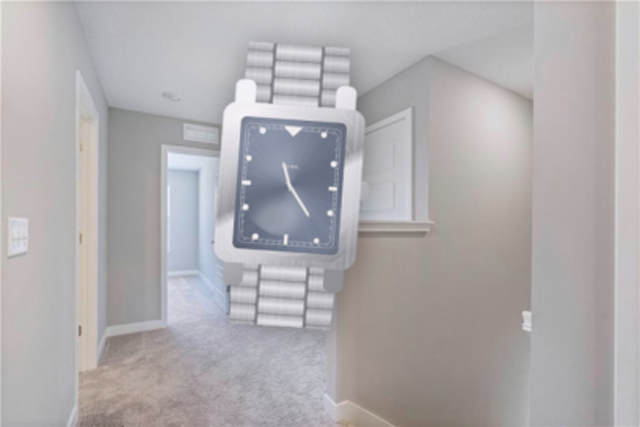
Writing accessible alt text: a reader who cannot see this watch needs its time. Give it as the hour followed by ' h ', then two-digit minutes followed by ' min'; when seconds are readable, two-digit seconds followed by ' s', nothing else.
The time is 11 h 24 min
